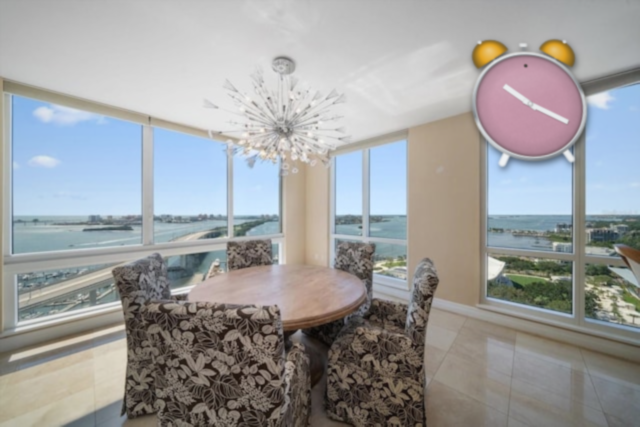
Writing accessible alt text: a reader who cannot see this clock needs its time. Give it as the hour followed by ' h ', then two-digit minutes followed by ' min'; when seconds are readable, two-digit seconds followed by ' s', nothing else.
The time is 10 h 20 min
